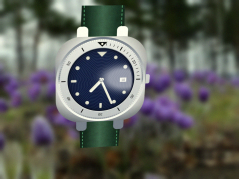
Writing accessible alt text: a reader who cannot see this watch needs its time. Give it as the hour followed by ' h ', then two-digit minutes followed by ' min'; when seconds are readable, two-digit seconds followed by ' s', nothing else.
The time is 7 h 26 min
